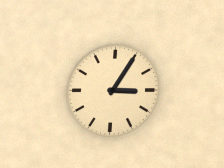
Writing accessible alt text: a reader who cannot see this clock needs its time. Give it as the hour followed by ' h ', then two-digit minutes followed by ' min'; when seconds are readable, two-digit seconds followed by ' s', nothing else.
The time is 3 h 05 min
